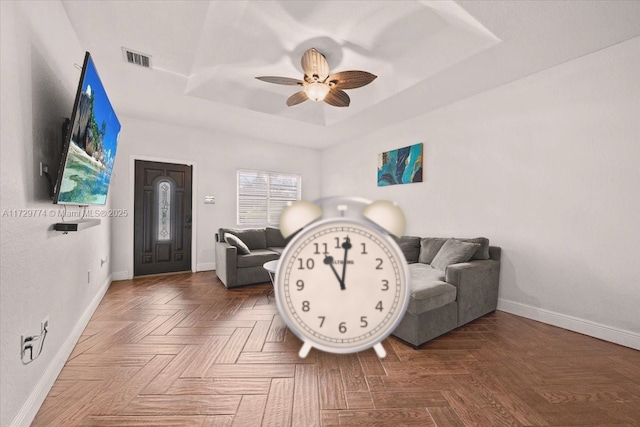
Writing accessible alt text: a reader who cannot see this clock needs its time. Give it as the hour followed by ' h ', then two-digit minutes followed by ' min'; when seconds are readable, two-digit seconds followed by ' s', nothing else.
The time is 11 h 01 min
